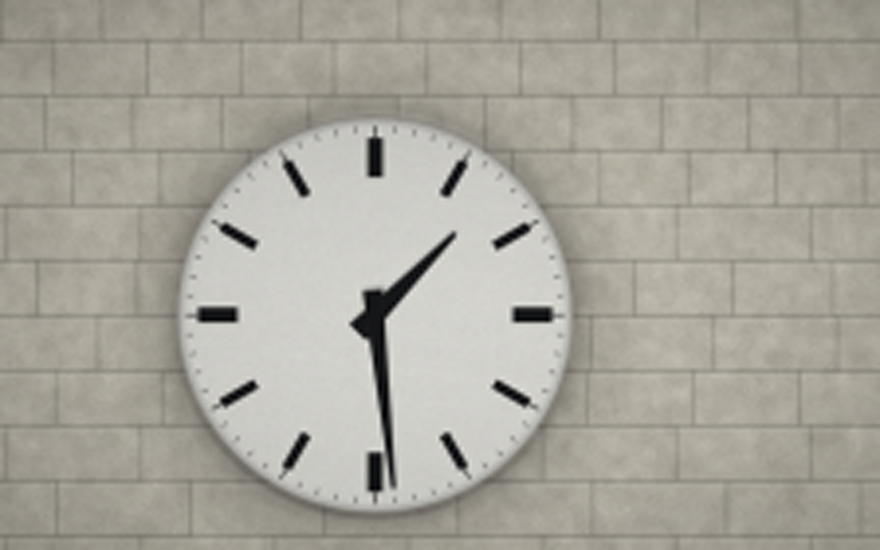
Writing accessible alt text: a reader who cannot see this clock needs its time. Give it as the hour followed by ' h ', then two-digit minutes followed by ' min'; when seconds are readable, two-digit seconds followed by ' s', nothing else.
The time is 1 h 29 min
